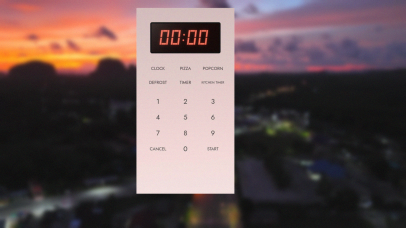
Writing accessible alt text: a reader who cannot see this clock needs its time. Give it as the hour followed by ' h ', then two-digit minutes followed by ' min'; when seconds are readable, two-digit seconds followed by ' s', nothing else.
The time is 0 h 00 min
